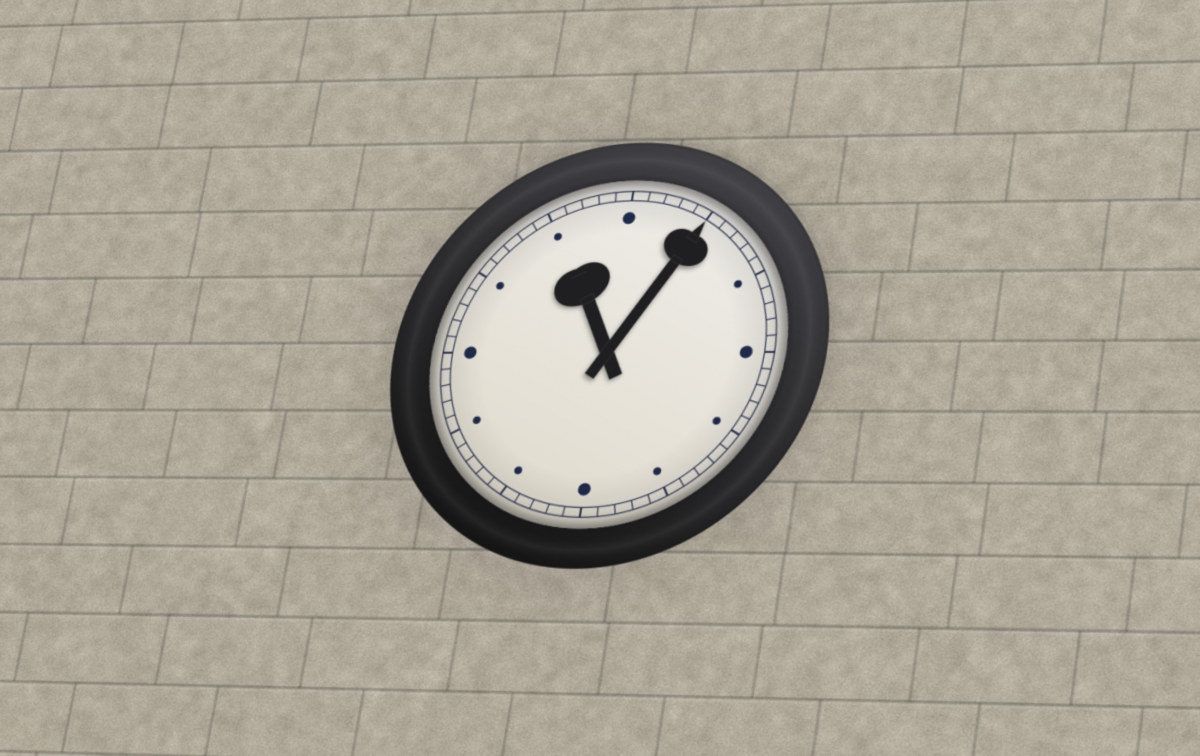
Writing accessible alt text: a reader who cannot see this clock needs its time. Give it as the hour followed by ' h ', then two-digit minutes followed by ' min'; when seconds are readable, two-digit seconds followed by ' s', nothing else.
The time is 11 h 05 min
